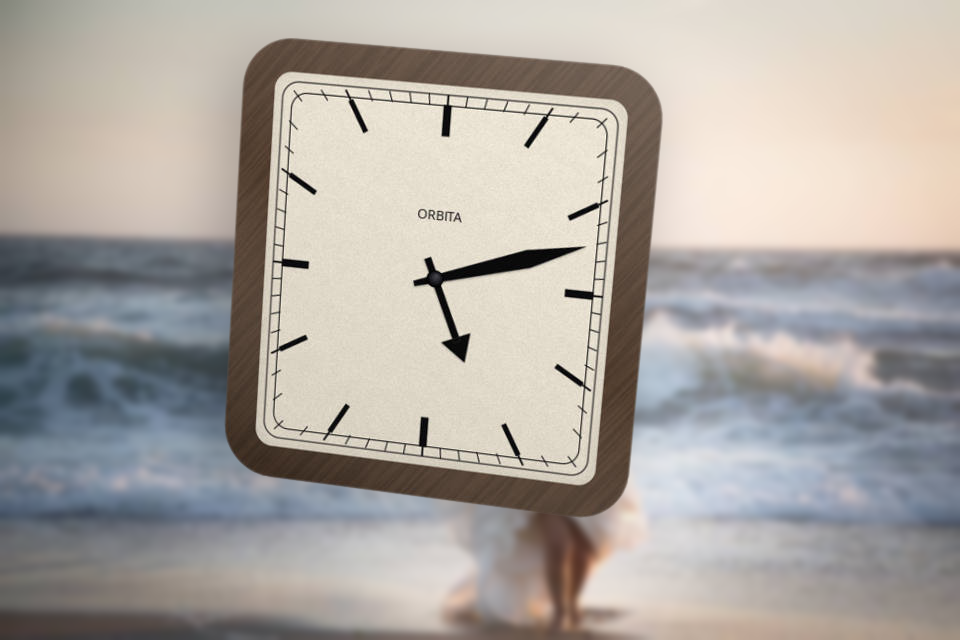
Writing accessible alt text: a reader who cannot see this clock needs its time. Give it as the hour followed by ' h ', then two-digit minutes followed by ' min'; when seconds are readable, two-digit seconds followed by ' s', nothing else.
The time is 5 h 12 min
